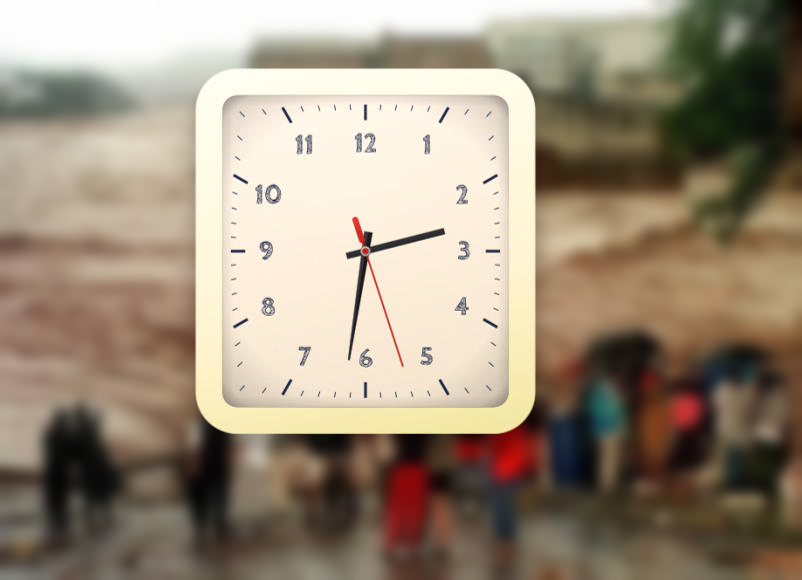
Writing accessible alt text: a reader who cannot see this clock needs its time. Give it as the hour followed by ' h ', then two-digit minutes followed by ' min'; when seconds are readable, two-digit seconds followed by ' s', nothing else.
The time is 2 h 31 min 27 s
